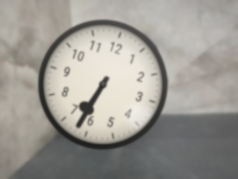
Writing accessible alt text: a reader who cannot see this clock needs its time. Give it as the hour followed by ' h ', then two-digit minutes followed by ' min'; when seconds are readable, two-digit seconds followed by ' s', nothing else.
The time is 6 h 32 min
